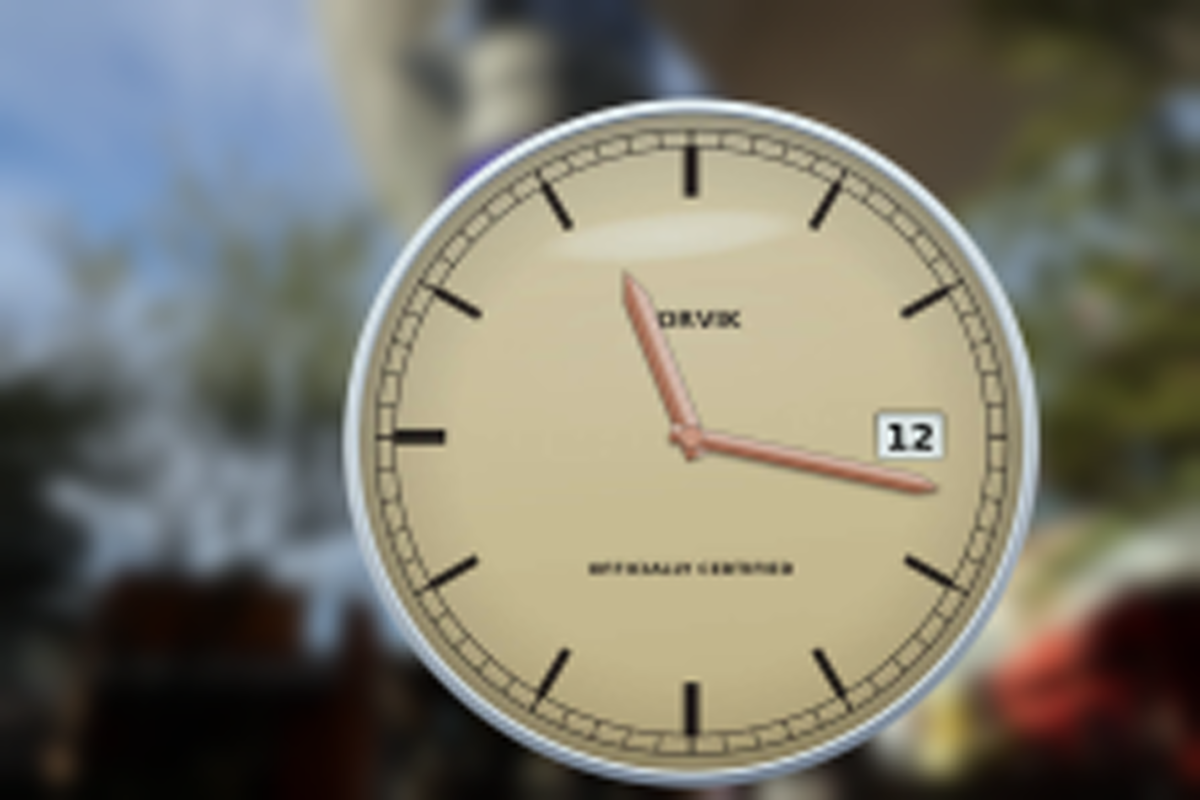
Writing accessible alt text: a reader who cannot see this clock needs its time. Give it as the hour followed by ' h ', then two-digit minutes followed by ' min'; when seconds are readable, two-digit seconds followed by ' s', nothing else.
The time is 11 h 17 min
